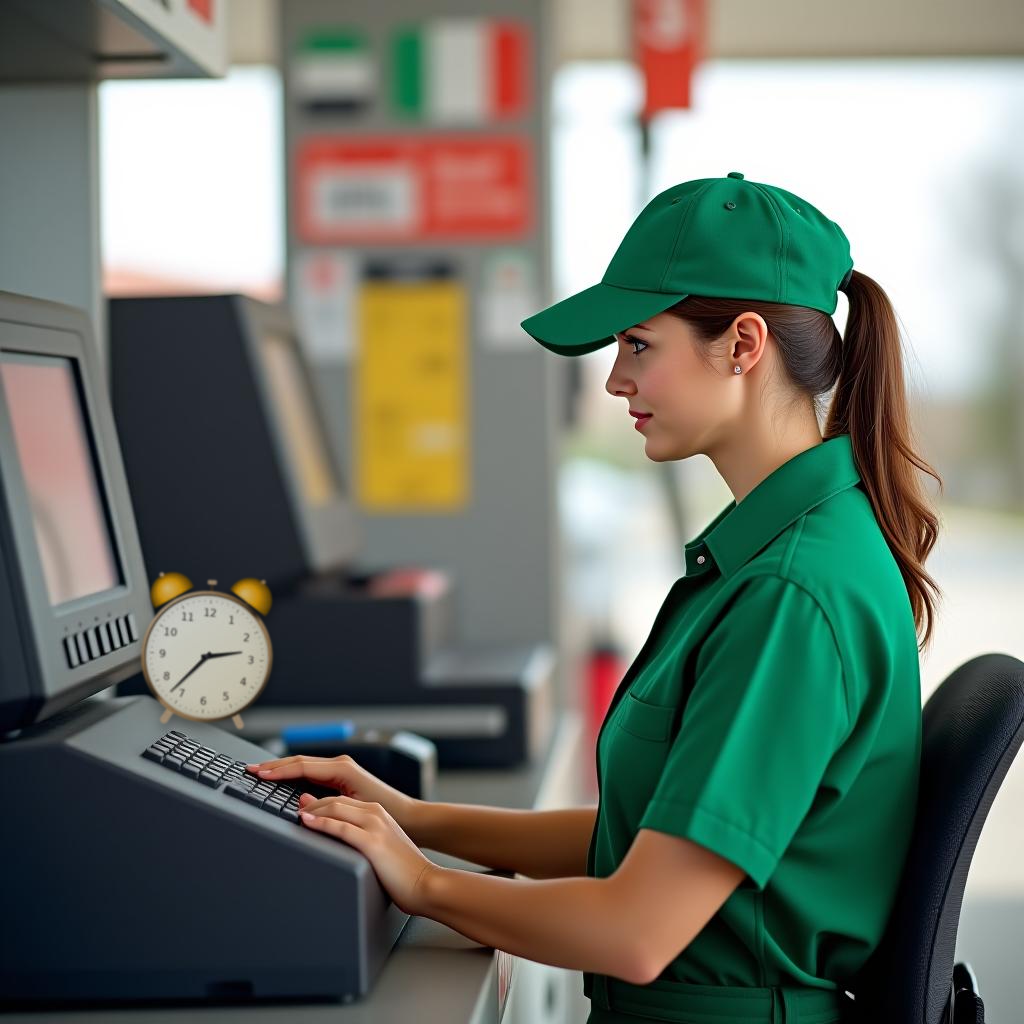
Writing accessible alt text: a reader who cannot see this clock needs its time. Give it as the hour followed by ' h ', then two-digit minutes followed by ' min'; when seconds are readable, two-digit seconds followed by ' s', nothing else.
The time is 2 h 37 min
